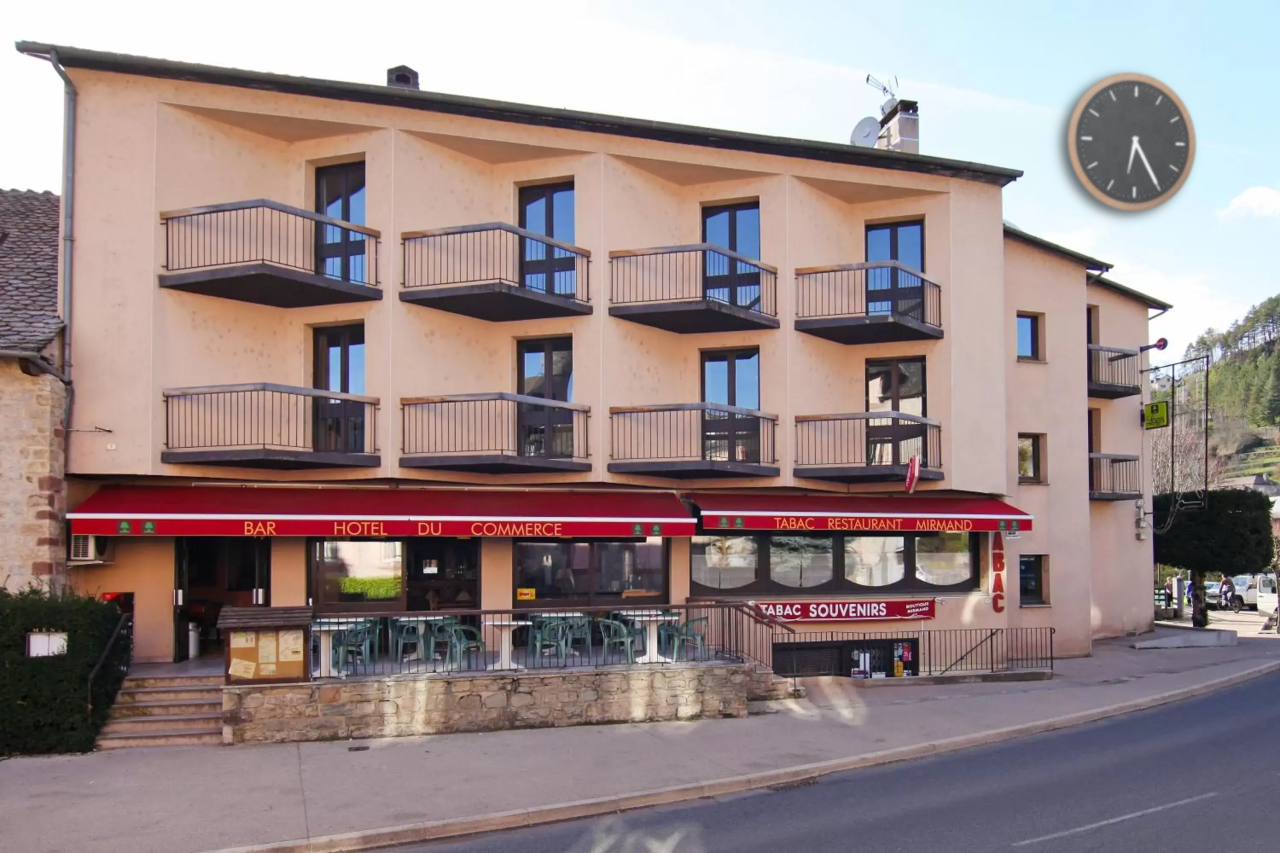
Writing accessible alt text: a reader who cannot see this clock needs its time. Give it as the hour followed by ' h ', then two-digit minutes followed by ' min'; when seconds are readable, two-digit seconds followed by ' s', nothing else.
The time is 6 h 25 min
